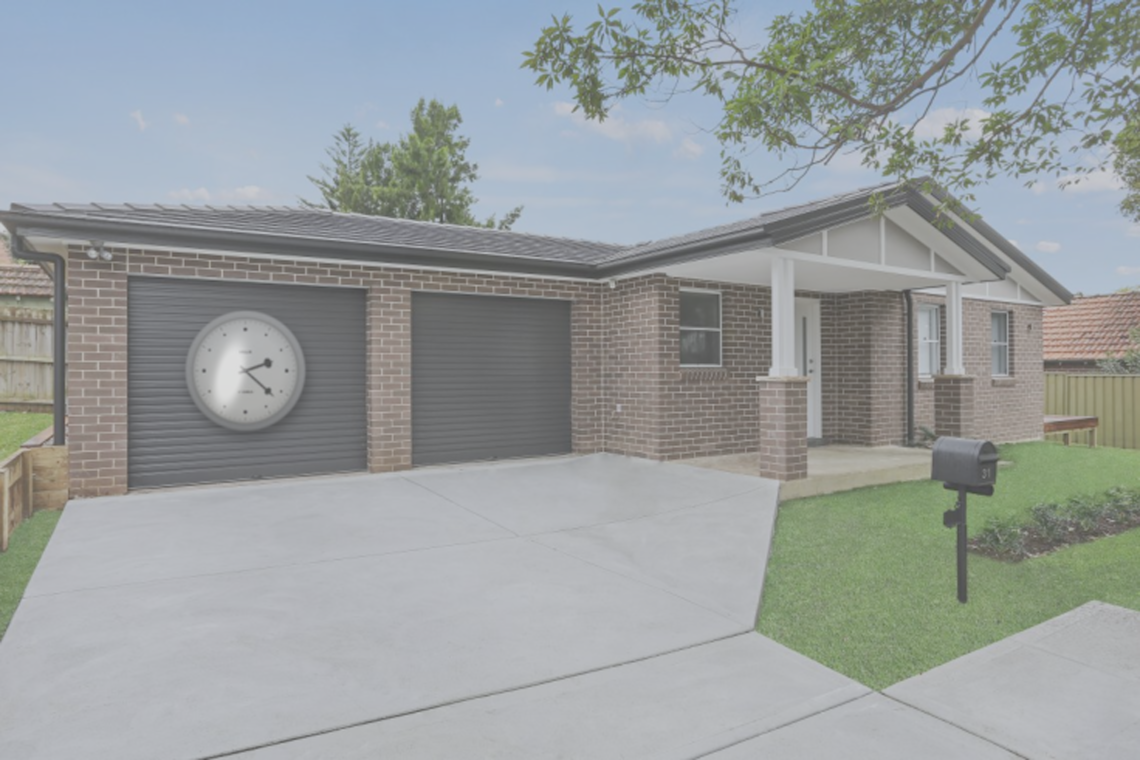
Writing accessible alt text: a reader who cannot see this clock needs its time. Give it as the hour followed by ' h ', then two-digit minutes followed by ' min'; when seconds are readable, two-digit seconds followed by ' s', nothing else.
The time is 2 h 22 min
